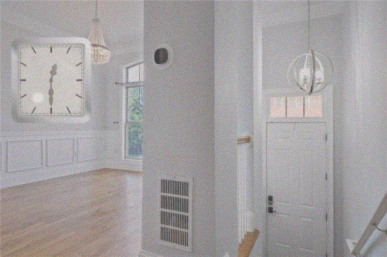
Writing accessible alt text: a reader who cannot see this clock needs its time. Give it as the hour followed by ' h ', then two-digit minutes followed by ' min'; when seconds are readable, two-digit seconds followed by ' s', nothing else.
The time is 12 h 30 min
